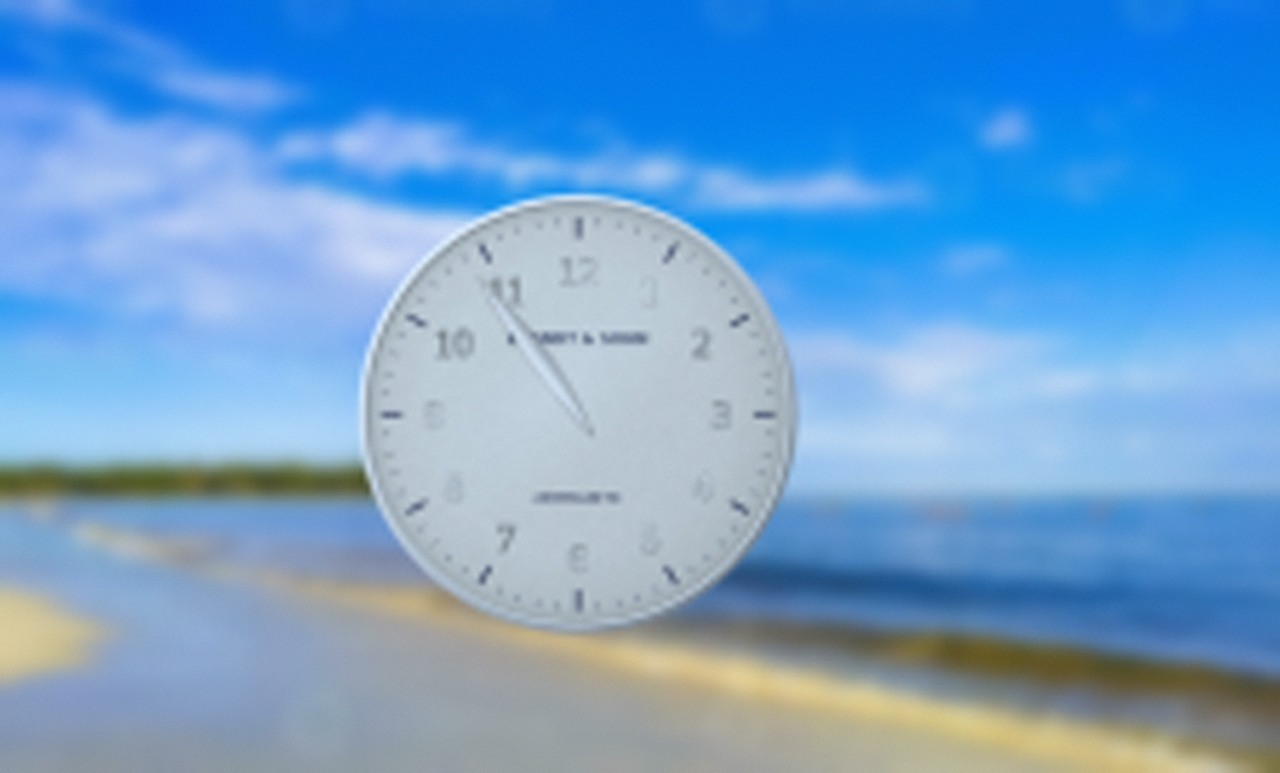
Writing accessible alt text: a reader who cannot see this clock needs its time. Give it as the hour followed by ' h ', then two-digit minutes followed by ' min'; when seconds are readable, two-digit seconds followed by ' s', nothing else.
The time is 10 h 54 min
